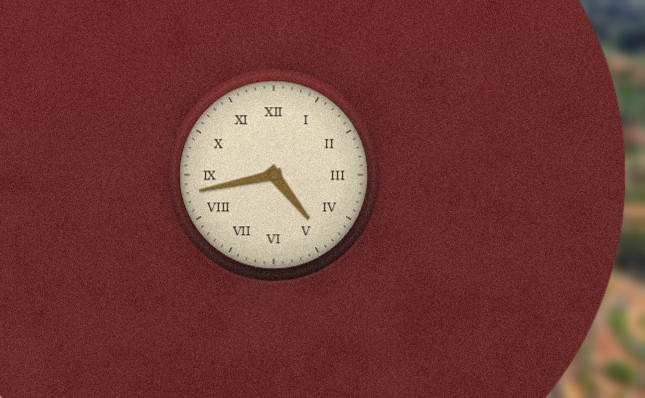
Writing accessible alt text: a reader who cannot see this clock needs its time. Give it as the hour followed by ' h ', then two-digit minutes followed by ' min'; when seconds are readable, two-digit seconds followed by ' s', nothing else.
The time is 4 h 43 min
